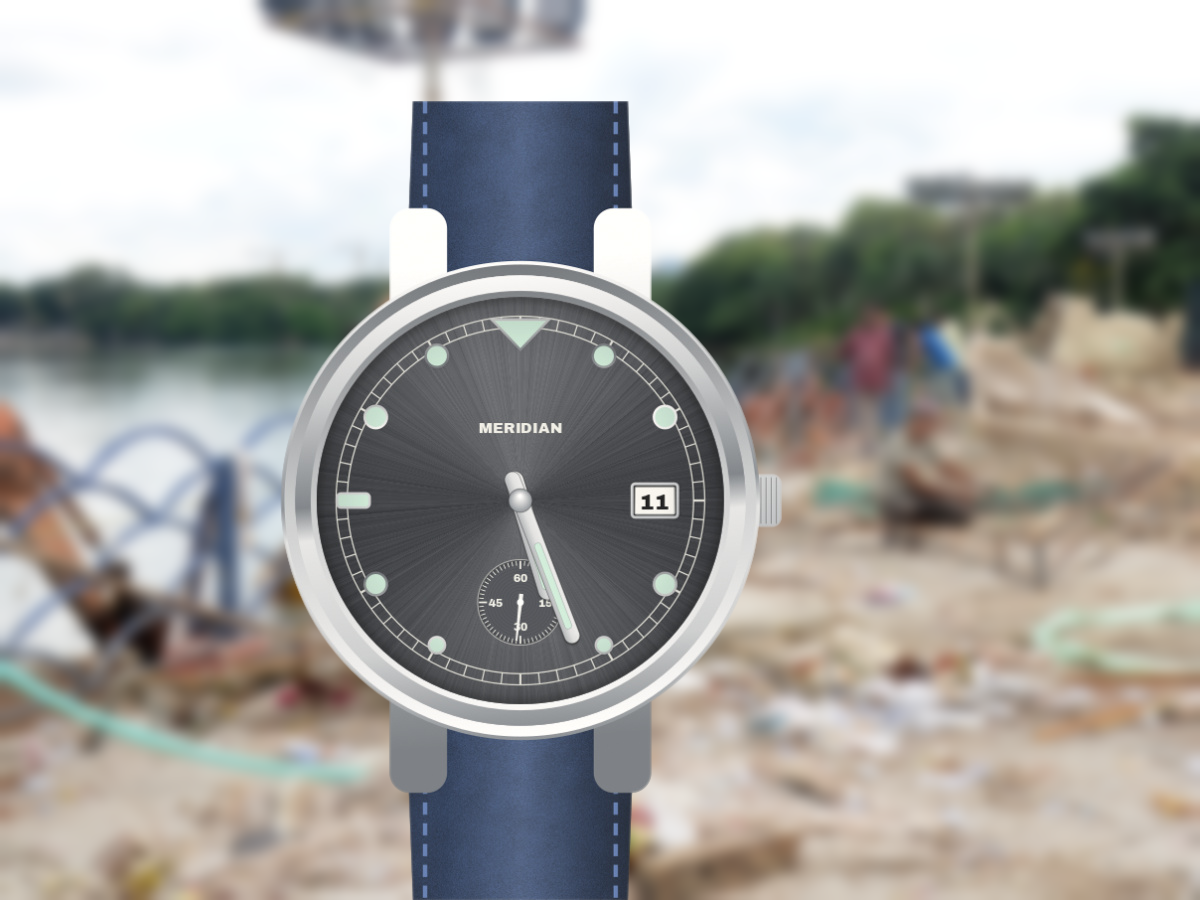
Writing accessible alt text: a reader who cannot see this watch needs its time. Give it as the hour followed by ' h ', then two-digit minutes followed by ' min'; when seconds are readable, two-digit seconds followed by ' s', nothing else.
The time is 5 h 26 min 31 s
